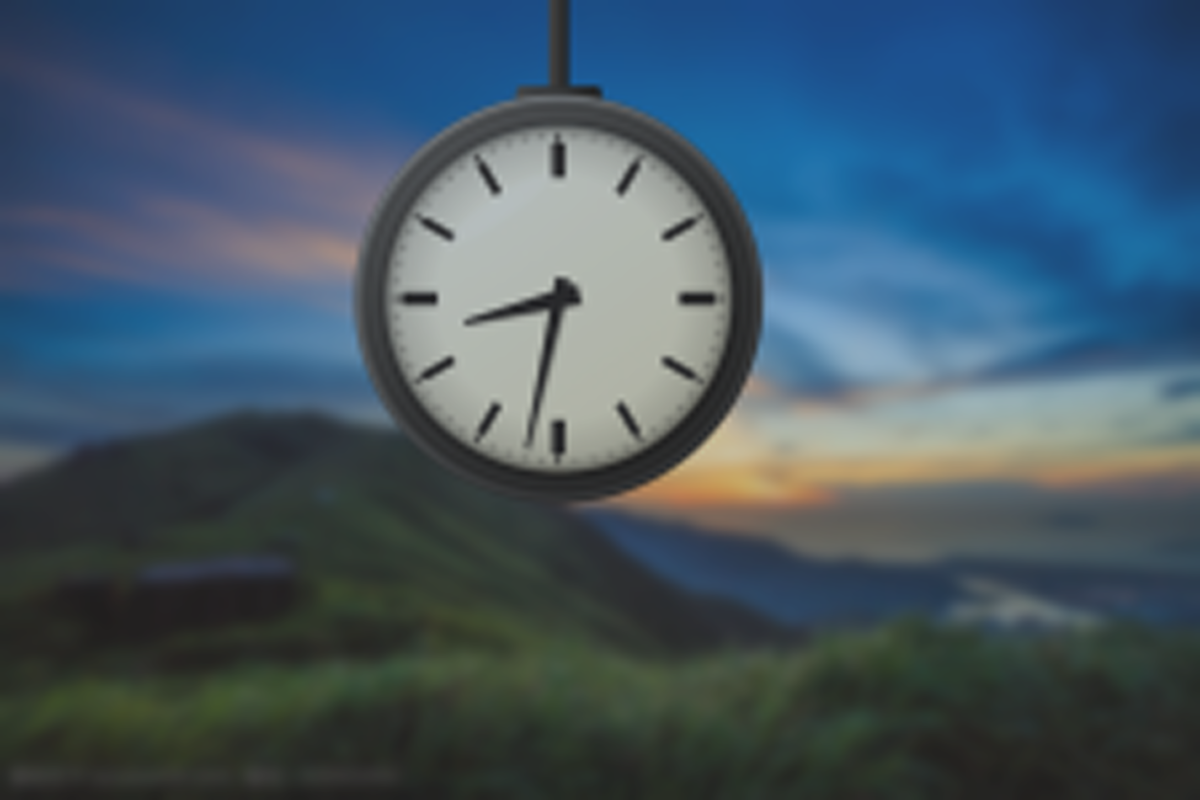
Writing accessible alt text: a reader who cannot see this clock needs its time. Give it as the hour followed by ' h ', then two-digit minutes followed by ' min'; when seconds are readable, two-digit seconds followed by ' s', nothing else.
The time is 8 h 32 min
